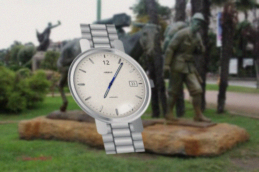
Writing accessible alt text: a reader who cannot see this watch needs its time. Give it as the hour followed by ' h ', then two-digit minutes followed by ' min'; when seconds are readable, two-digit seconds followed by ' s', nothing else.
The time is 7 h 06 min
